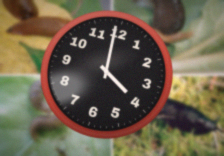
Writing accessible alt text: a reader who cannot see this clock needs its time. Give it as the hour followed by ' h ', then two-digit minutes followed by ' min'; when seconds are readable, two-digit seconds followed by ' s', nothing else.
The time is 3 h 59 min
